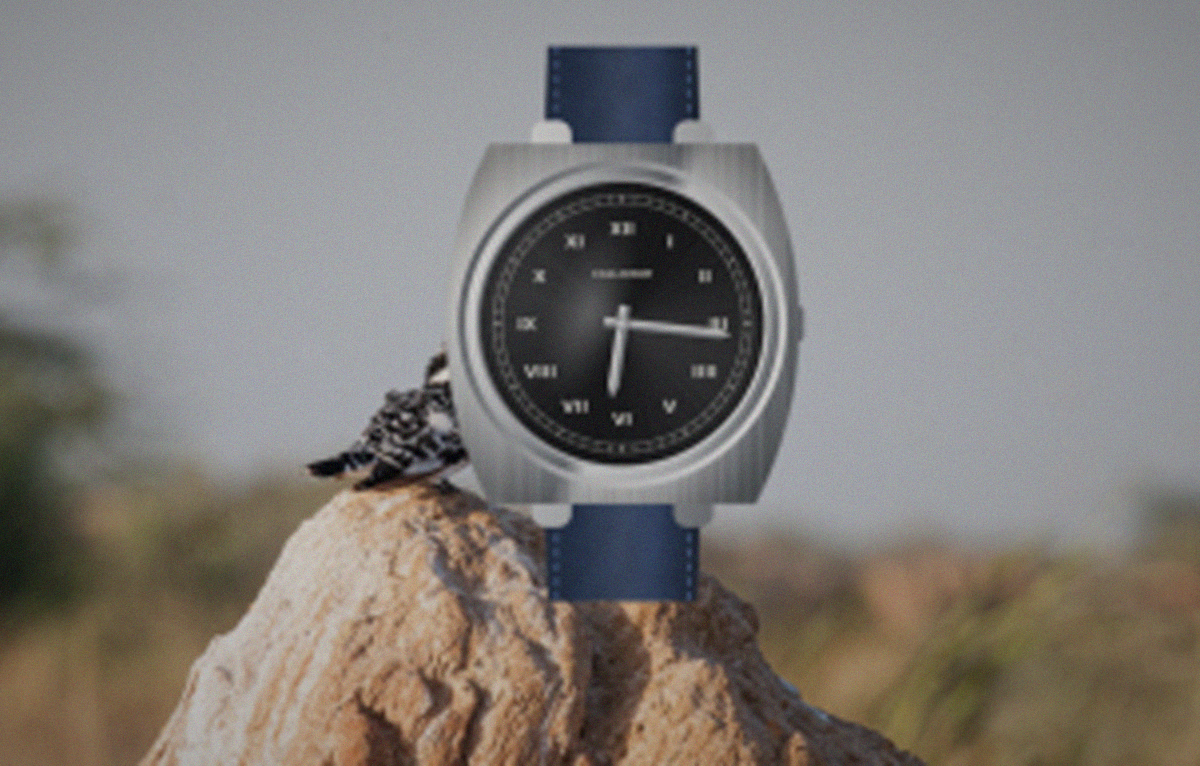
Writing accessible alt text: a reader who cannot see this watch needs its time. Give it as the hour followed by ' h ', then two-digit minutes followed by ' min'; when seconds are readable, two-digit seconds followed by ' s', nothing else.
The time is 6 h 16 min
